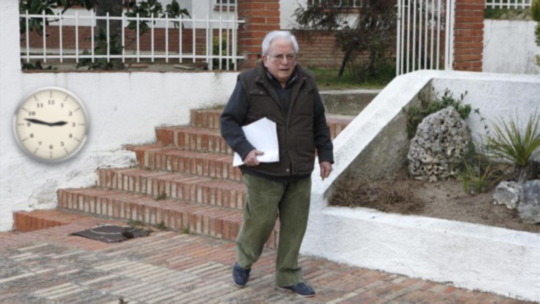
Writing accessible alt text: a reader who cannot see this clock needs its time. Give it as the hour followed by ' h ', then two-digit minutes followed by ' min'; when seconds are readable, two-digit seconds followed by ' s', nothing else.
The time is 2 h 47 min
